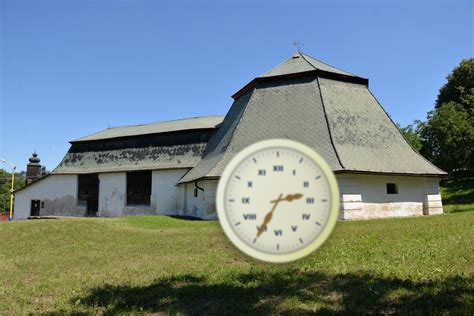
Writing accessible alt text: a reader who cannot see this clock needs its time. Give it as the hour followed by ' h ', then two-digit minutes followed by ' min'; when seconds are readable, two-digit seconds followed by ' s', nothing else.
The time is 2 h 35 min
